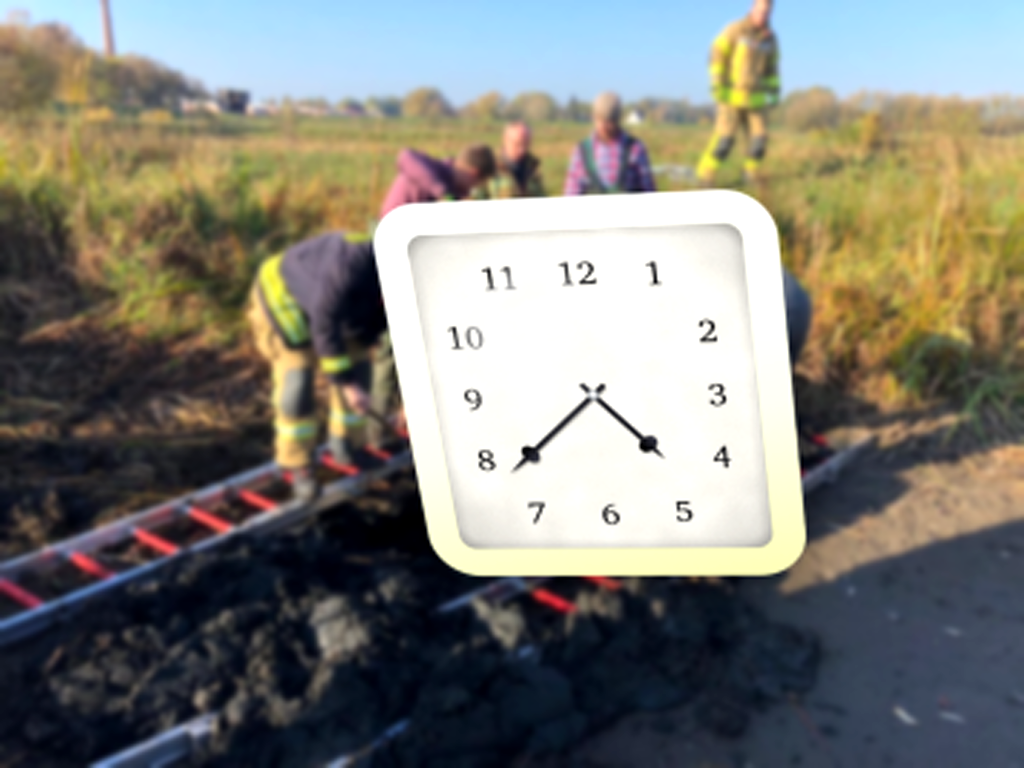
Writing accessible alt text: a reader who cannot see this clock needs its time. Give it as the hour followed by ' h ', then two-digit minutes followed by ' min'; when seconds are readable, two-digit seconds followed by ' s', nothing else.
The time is 4 h 38 min
